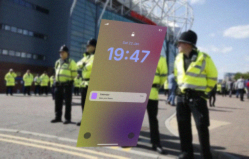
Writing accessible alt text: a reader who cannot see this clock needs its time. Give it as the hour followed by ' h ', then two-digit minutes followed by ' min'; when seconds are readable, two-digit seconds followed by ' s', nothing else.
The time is 19 h 47 min
